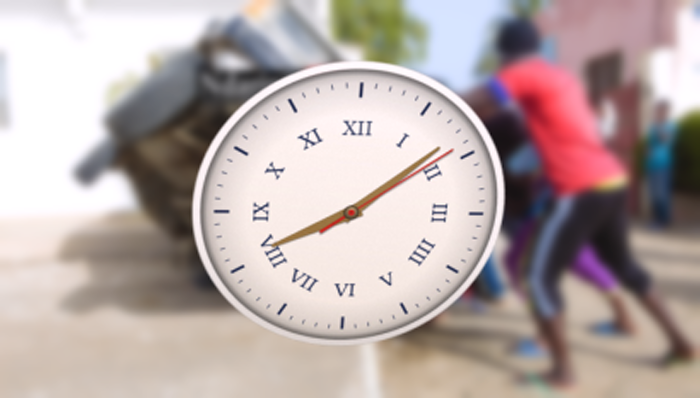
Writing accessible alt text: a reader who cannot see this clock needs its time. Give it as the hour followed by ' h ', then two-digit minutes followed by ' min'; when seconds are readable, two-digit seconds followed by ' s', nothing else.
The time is 8 h 08 min 09 s
